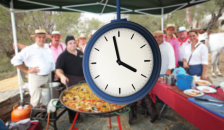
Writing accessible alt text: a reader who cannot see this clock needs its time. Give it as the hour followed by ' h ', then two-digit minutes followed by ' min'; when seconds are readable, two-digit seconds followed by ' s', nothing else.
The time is 3 h 58 min
